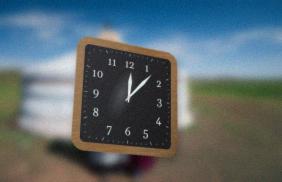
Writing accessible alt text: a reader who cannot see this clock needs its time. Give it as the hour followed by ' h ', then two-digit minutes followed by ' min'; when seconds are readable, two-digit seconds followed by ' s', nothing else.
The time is 12 h 07 min
